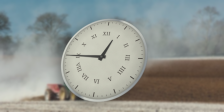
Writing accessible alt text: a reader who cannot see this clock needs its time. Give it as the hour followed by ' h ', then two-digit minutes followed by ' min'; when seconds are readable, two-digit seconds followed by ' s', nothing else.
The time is 12 h 45 min
